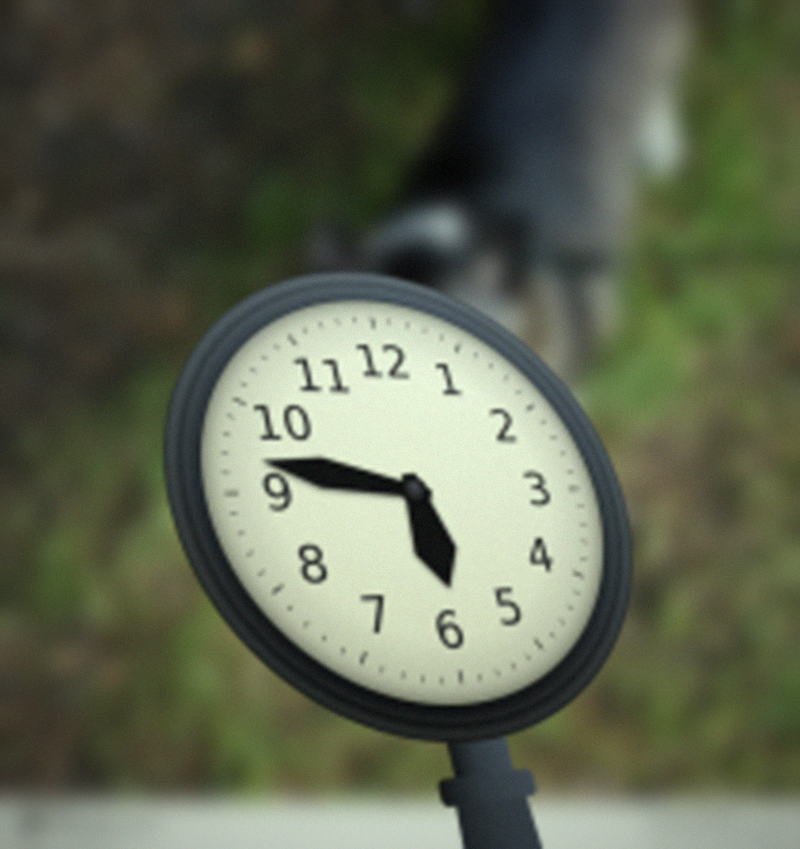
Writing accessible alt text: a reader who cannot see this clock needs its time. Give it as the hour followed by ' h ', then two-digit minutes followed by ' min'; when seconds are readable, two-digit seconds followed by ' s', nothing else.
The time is 5 h 47 min
